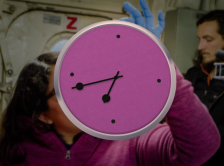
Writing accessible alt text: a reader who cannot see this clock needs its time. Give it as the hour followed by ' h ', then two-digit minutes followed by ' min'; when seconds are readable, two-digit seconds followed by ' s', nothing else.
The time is 6 h 42 min
